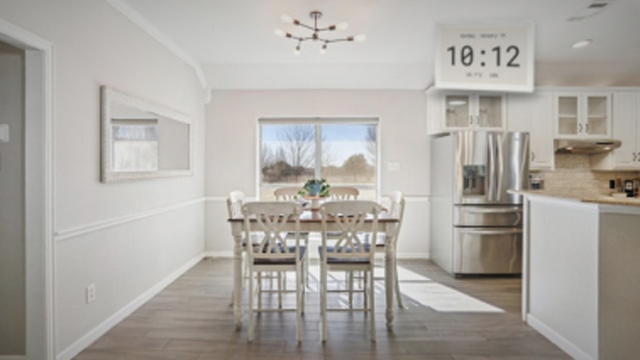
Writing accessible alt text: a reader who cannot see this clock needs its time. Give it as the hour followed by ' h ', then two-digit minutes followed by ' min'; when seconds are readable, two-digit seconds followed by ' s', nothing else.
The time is 10 h 12 min
